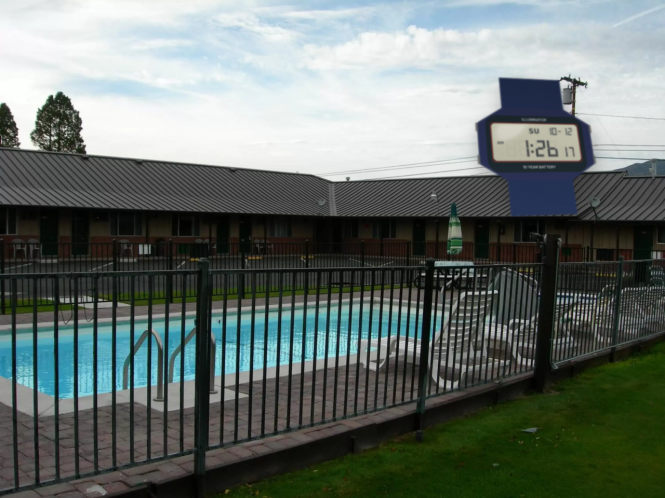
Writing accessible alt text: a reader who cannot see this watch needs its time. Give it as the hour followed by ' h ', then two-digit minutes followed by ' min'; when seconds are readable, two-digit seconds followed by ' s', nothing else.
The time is 1 h 26 min 17 s
